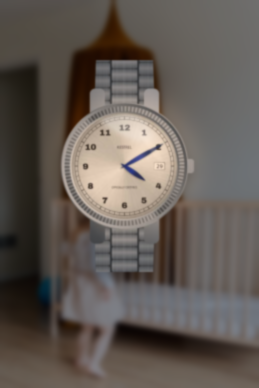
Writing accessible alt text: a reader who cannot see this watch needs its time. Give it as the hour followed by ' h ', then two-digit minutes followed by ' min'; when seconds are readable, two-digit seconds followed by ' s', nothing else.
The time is 4 h 10 min
